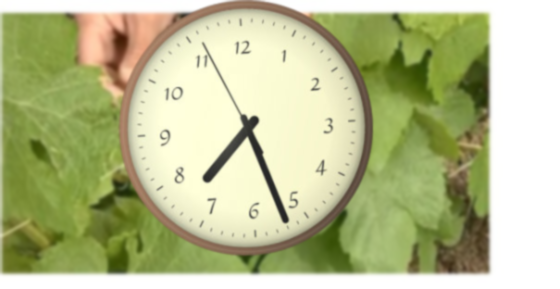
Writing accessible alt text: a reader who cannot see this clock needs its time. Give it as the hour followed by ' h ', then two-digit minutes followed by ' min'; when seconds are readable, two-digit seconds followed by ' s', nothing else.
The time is 7 h 26 min 56 s
